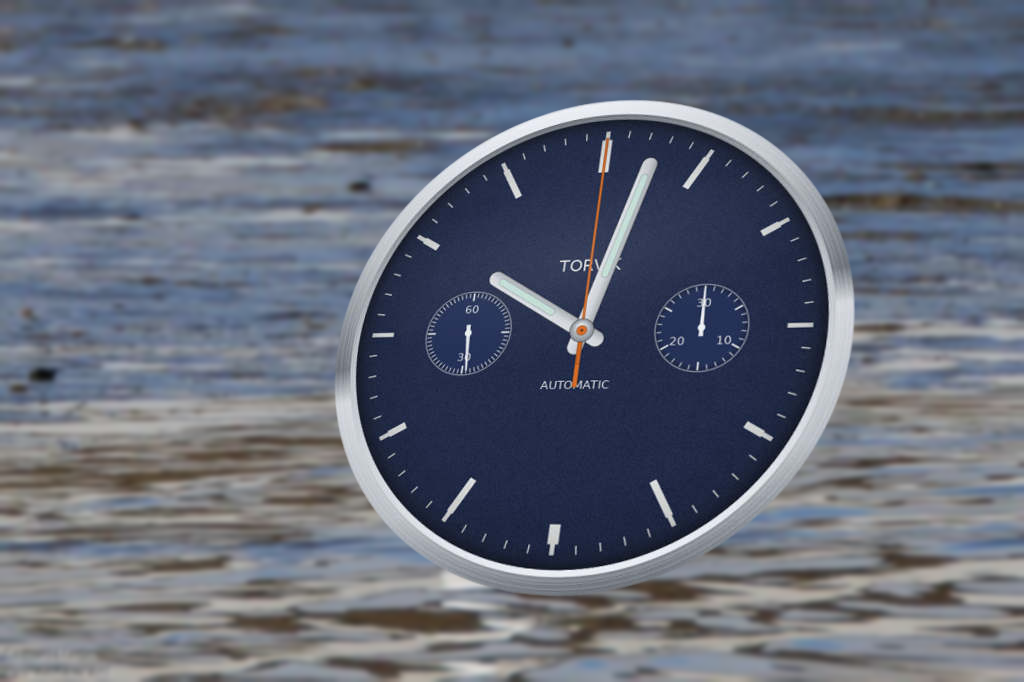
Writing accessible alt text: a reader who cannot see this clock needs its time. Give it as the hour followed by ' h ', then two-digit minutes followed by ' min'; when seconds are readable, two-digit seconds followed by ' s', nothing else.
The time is 10 h 02 min 29 s
